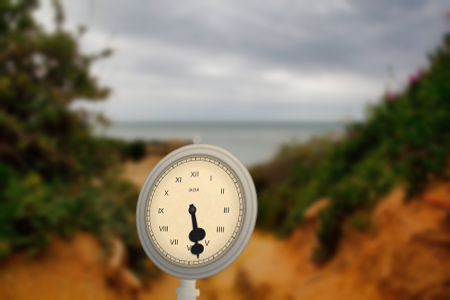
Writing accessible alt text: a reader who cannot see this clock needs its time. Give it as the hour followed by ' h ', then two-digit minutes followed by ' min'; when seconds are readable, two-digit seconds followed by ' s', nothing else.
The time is 5 h 28 min
